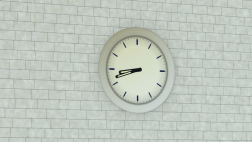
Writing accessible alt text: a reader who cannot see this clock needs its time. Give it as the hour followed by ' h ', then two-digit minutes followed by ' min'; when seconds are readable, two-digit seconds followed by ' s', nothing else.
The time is 8 h 42 min
